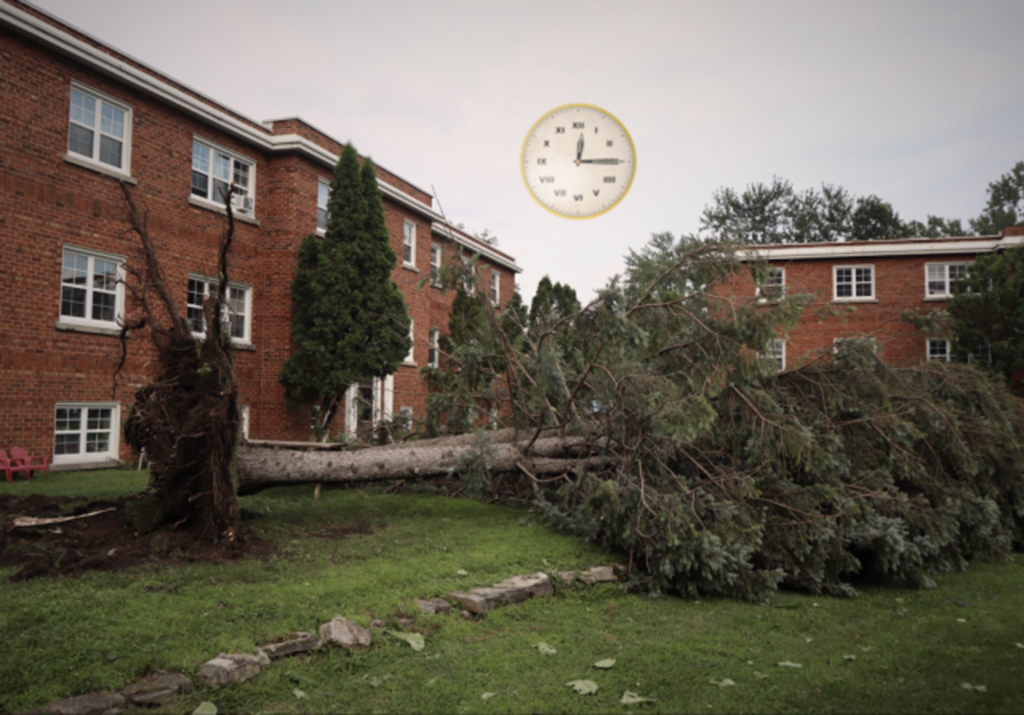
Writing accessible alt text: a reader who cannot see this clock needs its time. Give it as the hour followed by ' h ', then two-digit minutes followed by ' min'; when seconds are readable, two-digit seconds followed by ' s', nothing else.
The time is 12 h 15 min
